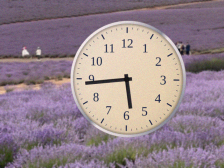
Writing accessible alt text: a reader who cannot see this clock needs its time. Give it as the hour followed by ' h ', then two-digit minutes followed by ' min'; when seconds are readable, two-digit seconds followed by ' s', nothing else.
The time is 5 h 44 min
